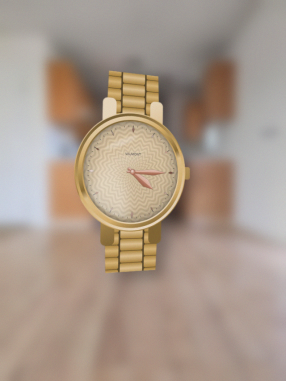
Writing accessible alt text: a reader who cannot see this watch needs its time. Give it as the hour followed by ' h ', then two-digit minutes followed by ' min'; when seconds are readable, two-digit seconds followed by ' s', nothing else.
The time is 4 h 15 min
